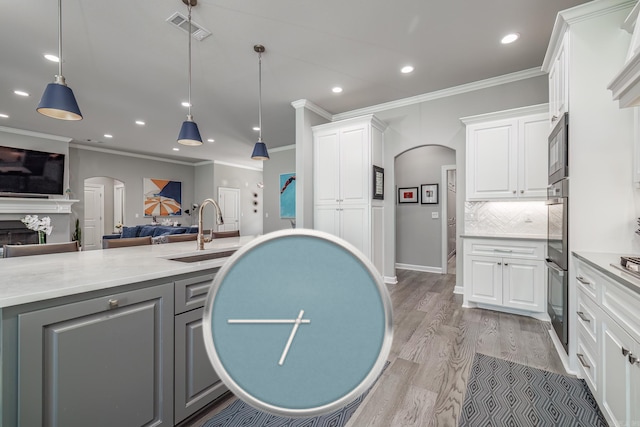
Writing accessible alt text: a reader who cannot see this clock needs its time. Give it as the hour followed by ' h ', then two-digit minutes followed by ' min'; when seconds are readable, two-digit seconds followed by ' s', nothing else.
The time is 6 h 45 min
